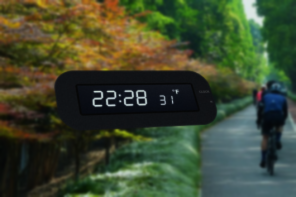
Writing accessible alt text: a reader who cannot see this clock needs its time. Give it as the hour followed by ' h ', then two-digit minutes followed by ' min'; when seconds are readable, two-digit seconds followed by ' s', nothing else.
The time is 22 h 28 min
